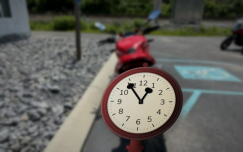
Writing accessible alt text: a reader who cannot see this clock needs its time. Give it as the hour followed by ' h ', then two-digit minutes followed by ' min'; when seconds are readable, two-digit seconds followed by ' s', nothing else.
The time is 12 h 54 min
